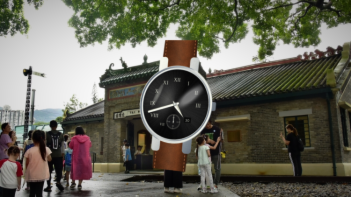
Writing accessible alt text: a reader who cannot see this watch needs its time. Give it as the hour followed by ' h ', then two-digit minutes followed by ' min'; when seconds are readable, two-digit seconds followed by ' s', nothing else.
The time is 4 h 42 min
